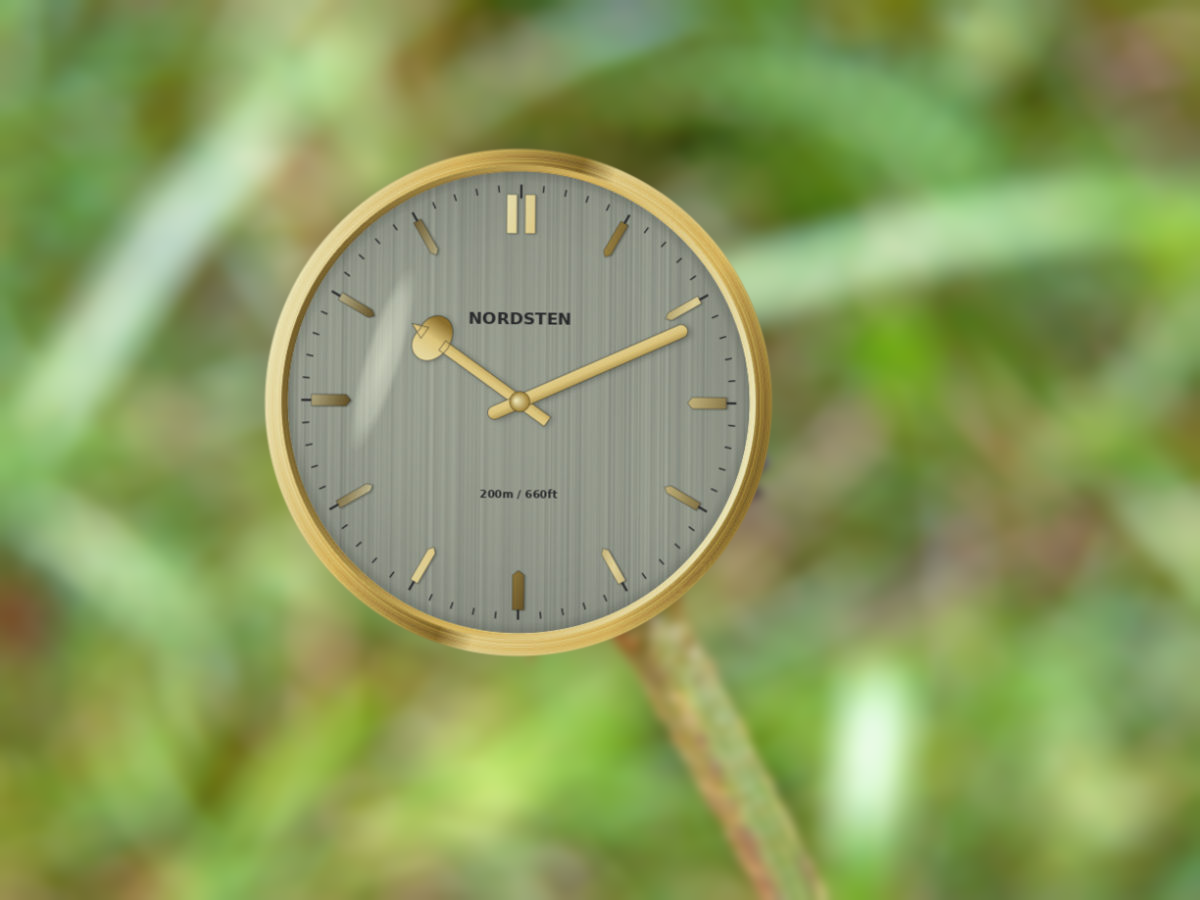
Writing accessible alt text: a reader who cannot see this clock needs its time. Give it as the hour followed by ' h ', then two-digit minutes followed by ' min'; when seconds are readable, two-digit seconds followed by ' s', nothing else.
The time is 10 h 11 min
